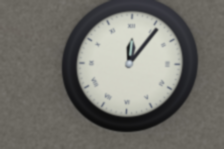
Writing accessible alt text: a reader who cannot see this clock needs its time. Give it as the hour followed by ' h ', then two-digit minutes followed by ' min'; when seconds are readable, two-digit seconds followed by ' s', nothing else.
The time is 12 h 06 min
